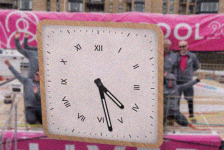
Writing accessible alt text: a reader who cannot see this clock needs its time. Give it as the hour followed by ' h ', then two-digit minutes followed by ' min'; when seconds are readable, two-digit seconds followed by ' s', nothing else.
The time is 4 h 28 min
